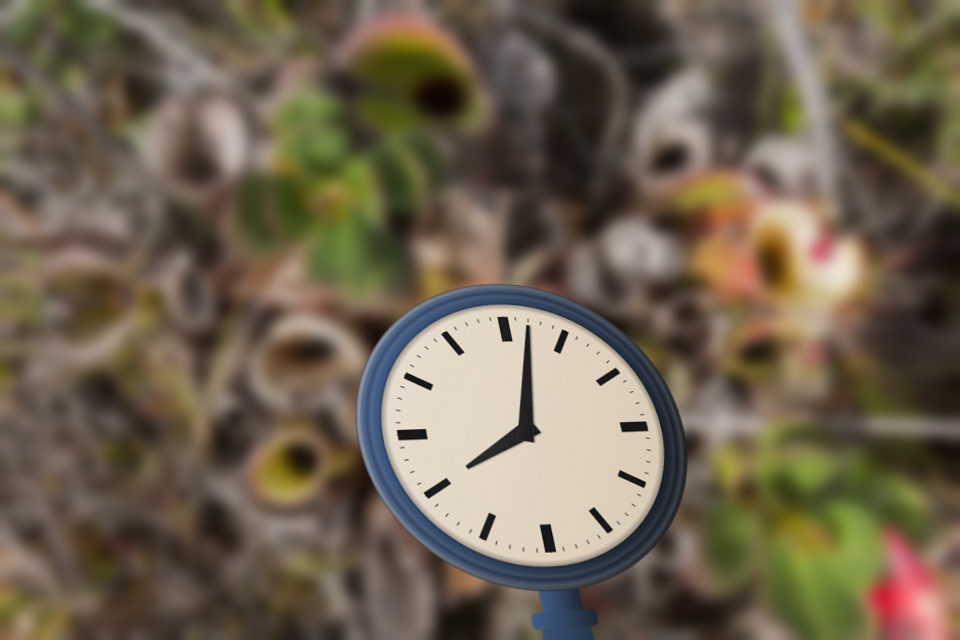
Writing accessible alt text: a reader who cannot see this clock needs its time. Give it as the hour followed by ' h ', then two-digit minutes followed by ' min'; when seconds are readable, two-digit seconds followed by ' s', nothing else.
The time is 8 h 02 min
